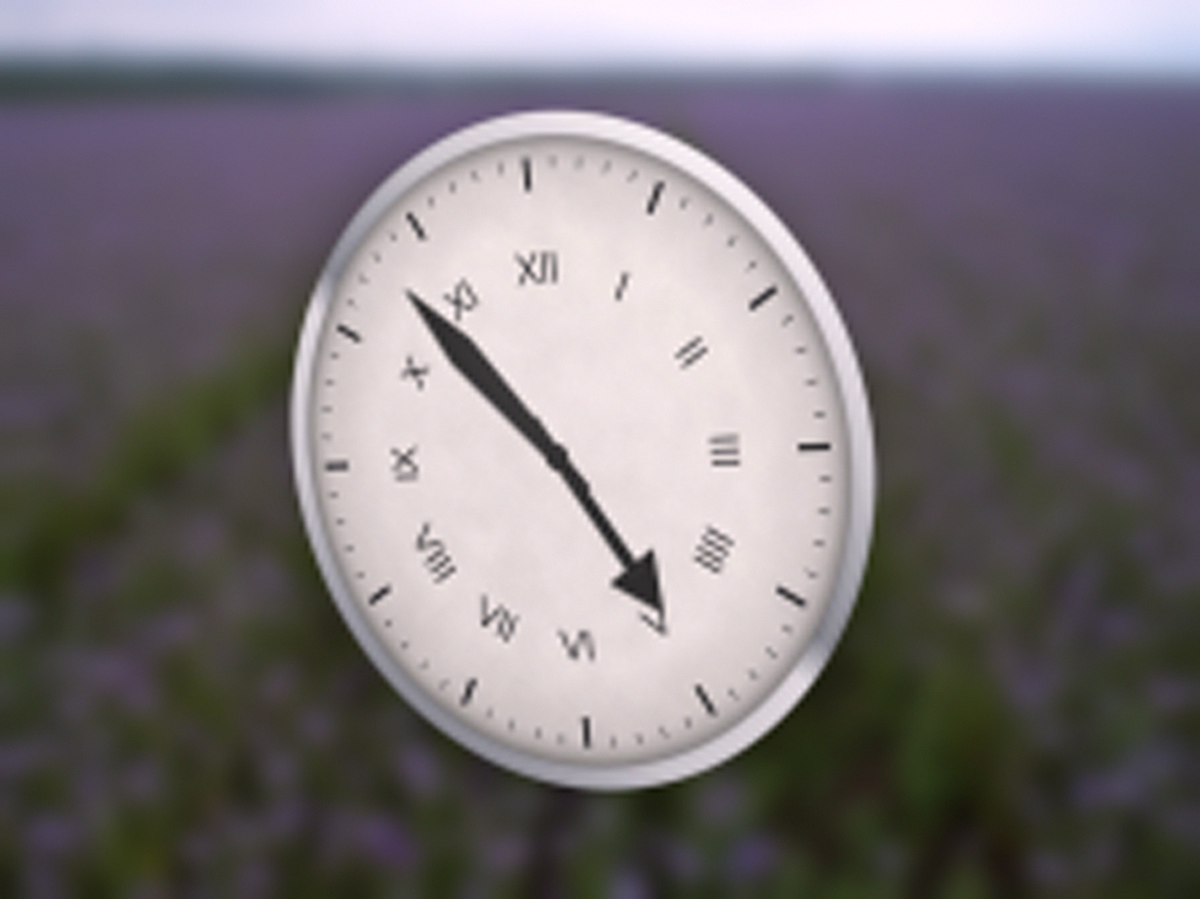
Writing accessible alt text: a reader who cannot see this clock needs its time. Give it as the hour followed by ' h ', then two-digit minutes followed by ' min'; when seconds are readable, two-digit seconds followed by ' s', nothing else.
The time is 4 h 53 min
